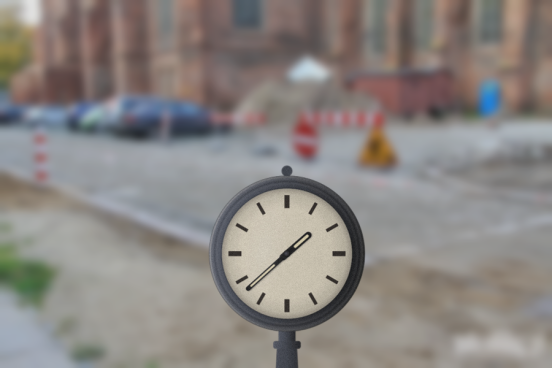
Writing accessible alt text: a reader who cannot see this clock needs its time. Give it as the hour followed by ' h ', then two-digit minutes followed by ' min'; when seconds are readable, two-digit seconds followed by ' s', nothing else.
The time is 1 h 38 min
